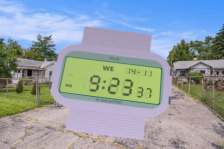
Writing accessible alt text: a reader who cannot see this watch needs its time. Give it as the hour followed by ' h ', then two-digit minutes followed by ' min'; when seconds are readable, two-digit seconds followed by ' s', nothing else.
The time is 9 h 23 min 37 s
